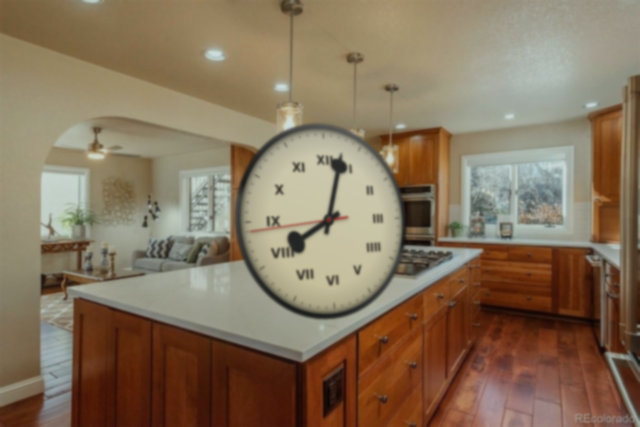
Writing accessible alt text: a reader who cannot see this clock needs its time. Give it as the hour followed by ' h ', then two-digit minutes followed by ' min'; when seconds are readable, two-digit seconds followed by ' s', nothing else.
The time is 8 h 02 min 44 s
